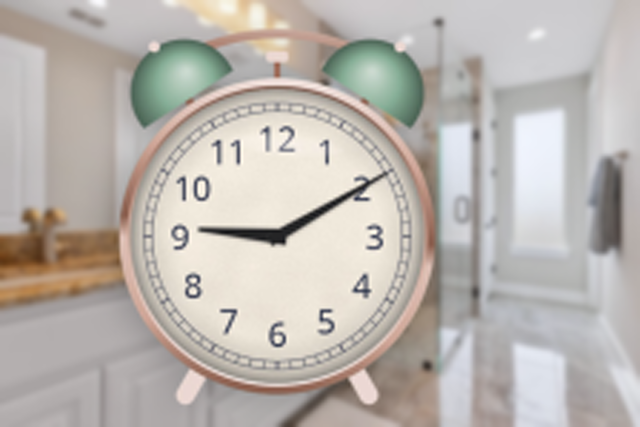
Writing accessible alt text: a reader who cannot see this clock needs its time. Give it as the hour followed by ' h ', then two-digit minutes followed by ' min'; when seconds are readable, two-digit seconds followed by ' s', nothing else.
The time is 9 h 10 min
